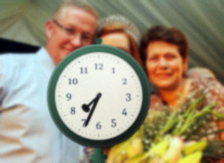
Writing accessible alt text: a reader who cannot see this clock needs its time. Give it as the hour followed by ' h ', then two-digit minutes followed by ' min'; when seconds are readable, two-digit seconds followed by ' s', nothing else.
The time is 7 h 34 min
